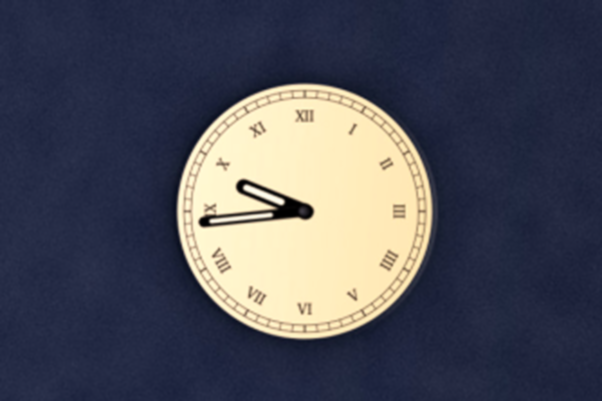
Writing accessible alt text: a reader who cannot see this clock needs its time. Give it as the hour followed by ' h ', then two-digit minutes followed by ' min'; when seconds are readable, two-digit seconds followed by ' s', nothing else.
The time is 9 h 44 min
